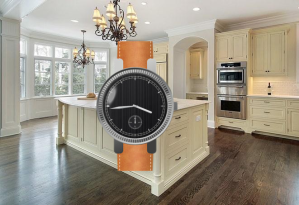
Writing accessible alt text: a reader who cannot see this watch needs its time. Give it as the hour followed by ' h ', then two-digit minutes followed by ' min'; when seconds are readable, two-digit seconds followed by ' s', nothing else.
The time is 3 h 44 min
